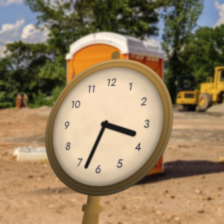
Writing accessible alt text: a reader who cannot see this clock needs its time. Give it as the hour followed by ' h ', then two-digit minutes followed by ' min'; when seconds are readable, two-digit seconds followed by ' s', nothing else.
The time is 3 h 33 min
